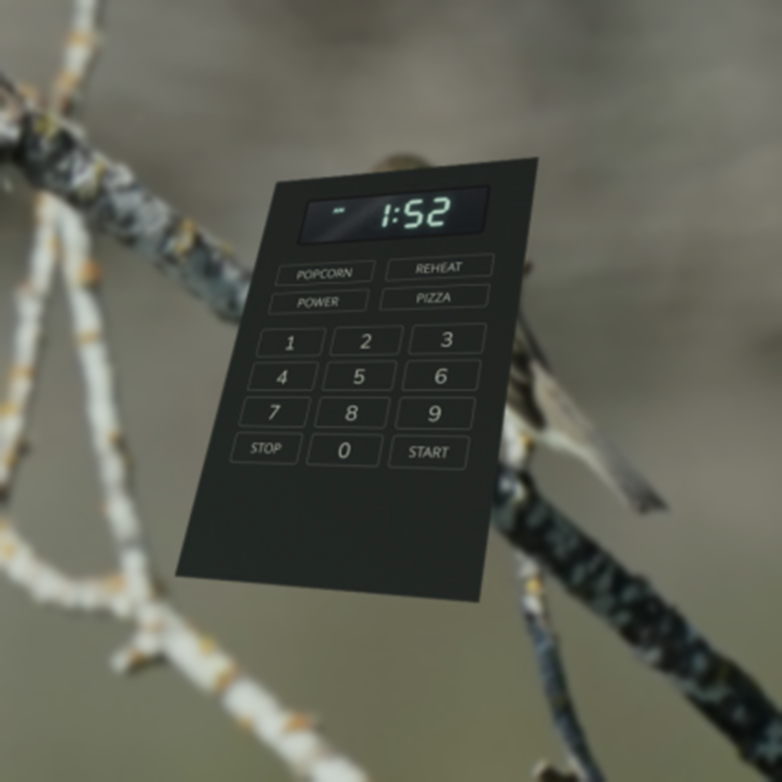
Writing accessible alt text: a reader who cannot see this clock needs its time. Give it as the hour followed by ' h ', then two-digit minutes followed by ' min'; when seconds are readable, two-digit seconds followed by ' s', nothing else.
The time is 1 h 52 min
